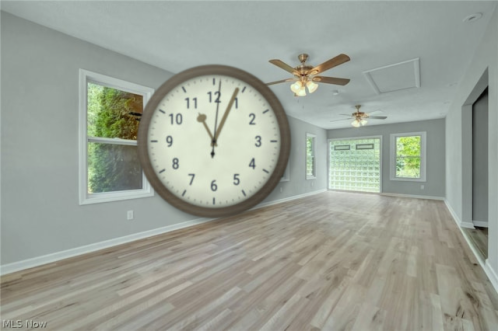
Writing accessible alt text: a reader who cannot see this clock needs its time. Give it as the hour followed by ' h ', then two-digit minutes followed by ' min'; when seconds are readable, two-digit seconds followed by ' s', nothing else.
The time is 11 h 04 min 01 s
